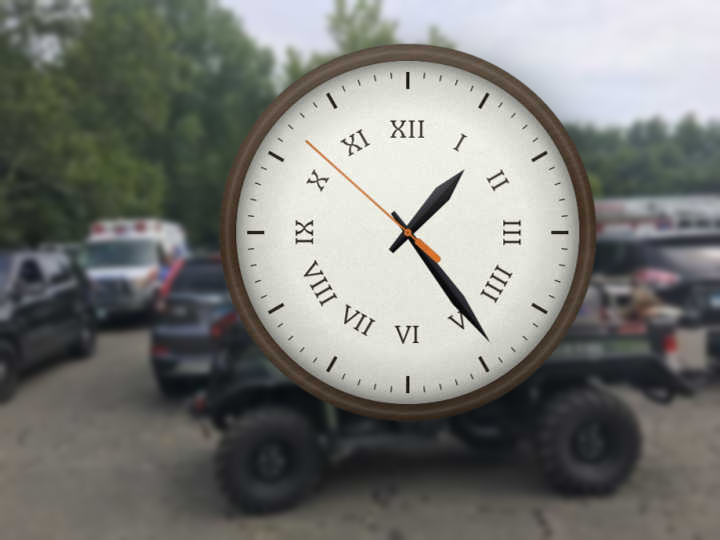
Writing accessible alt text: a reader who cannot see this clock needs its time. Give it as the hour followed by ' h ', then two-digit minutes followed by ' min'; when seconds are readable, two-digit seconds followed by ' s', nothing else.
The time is 1 h 23 min 52 s
